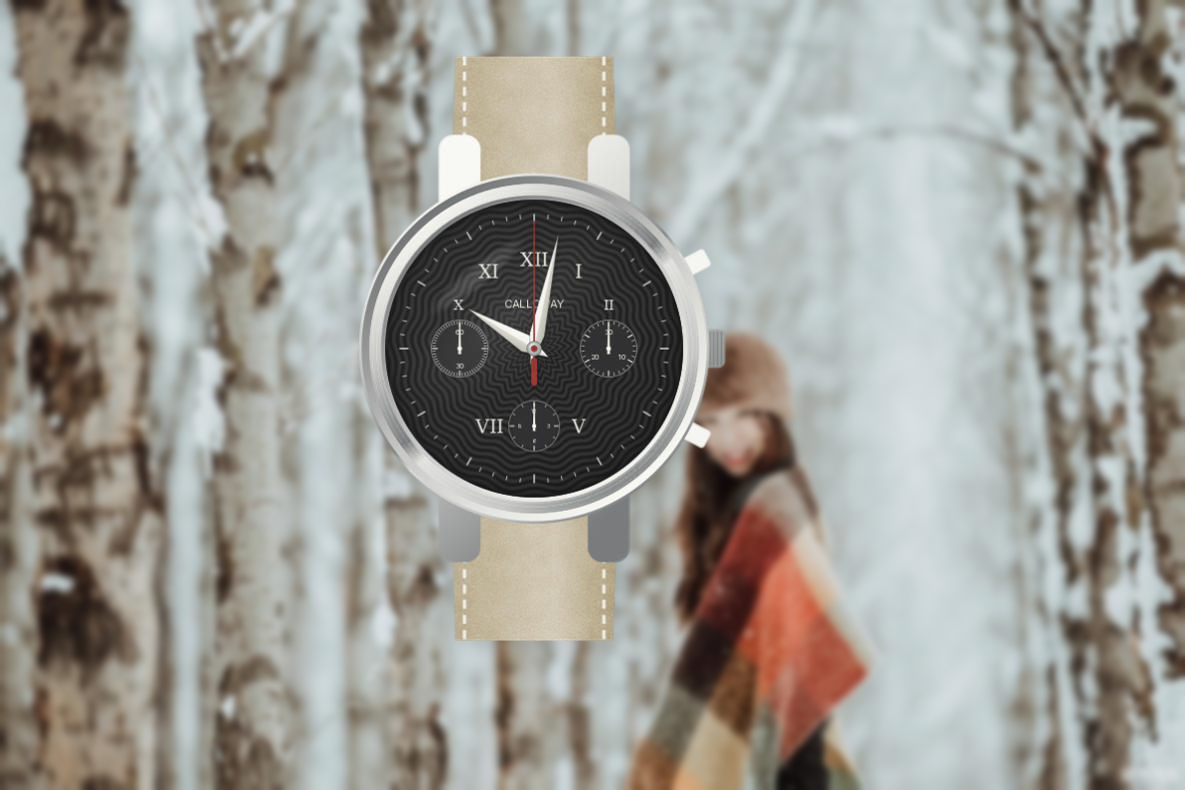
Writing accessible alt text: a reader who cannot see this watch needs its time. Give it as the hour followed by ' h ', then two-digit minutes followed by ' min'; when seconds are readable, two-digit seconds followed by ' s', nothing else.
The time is 10 h 02 min
